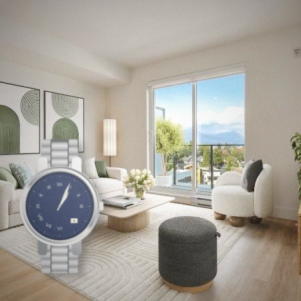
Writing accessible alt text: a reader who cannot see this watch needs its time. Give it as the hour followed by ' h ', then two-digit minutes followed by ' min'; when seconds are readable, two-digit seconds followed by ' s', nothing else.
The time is 1 h 04 min
